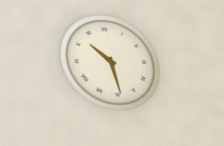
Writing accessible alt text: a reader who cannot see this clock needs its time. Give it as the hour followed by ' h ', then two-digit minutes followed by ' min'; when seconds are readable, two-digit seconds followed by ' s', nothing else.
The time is 10 h 29 min
